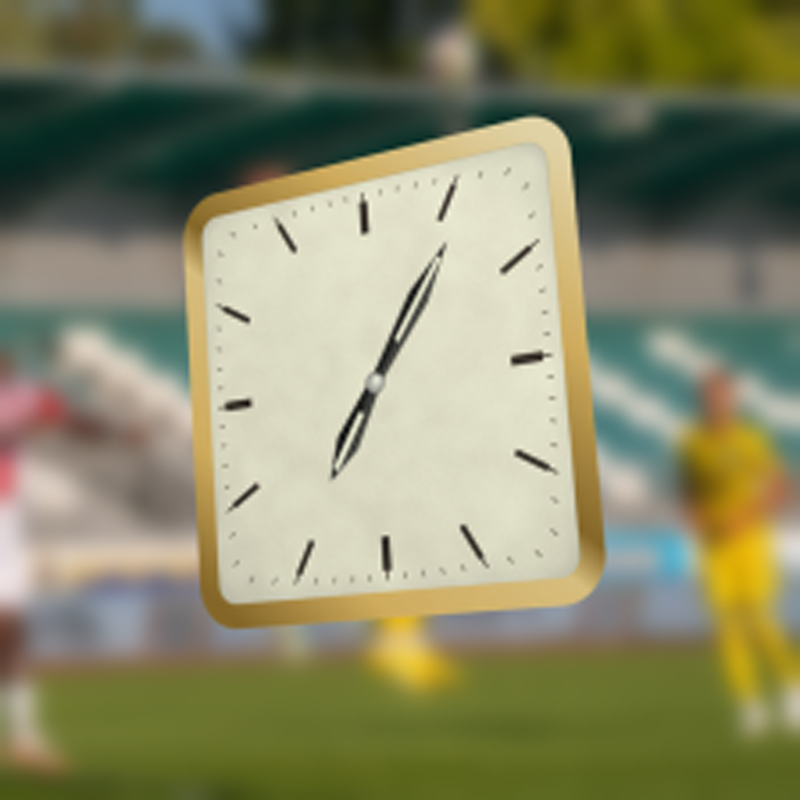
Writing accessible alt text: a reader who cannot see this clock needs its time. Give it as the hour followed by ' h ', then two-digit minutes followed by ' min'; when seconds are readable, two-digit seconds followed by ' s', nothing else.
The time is 7 h 06 min
